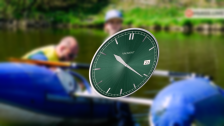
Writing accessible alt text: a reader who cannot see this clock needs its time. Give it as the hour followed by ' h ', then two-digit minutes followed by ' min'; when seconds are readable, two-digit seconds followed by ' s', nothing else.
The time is 10 h 21 min
